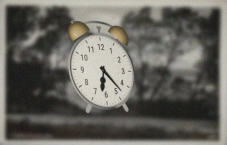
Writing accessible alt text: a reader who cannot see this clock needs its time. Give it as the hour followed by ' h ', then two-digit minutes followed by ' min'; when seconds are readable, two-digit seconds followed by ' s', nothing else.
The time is 6 h 23 min
